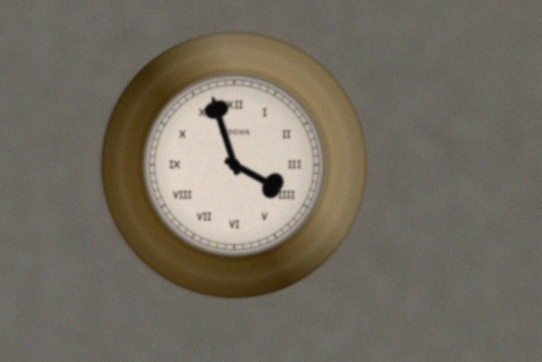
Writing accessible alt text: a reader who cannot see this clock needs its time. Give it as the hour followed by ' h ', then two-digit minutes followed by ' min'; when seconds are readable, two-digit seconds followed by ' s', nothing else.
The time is 3 h 57 min
